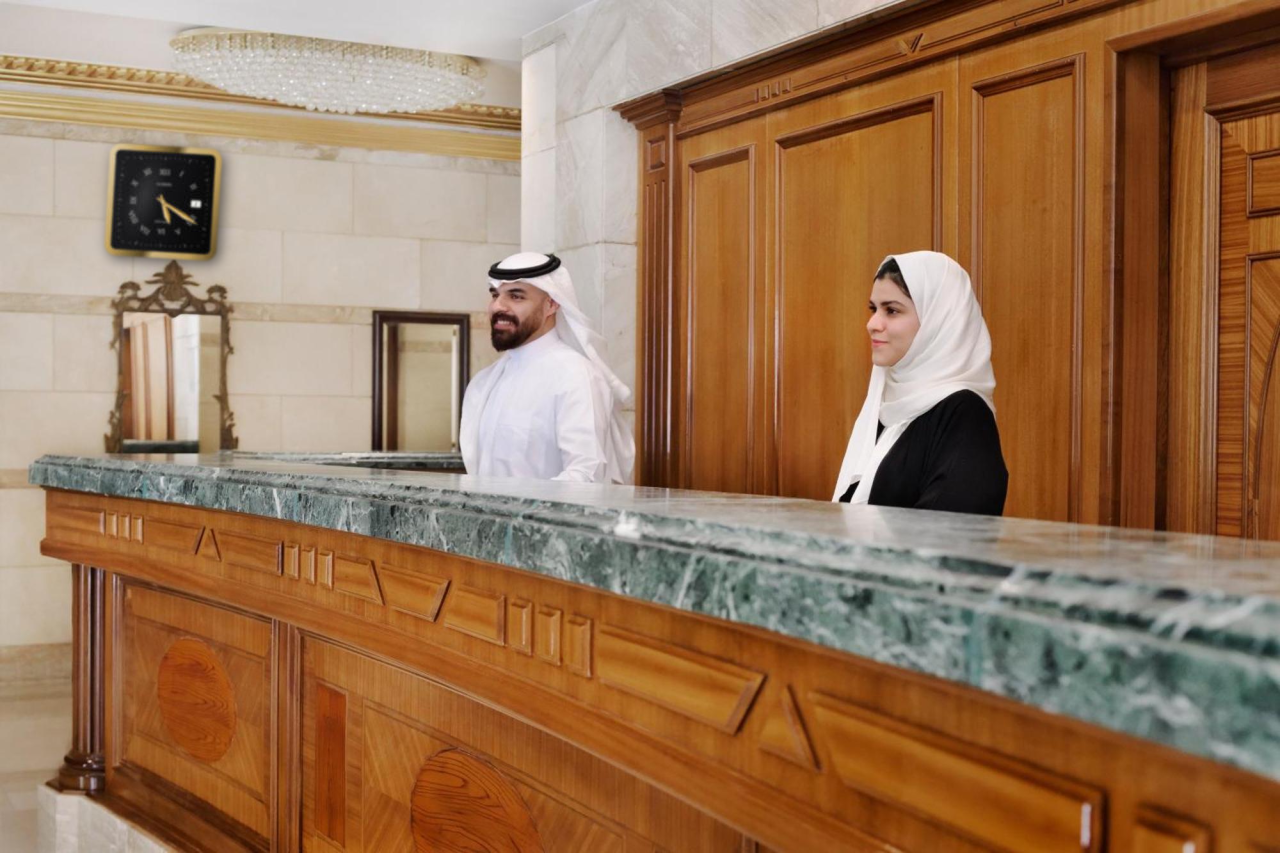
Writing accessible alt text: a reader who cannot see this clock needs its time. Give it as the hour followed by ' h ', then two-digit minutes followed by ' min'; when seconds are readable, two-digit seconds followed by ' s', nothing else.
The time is 5 h 20 min
